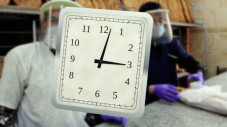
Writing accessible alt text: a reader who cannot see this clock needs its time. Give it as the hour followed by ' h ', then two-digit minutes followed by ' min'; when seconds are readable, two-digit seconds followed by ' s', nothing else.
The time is 3 h 02 min
